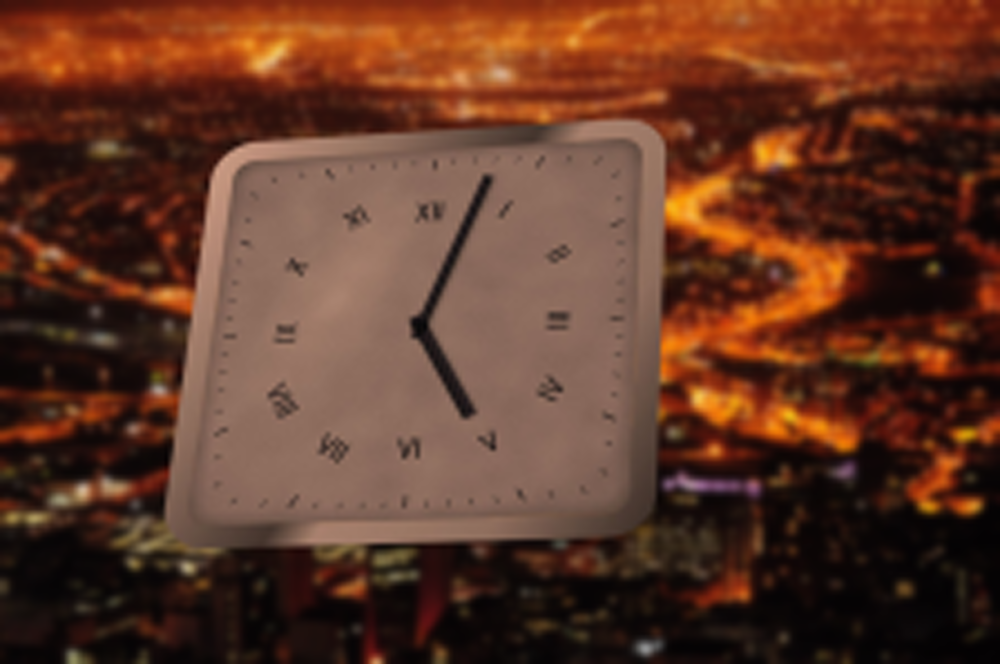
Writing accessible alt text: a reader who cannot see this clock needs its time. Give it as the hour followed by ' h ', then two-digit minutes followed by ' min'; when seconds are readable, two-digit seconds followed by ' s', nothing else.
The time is 5 h 03 min
